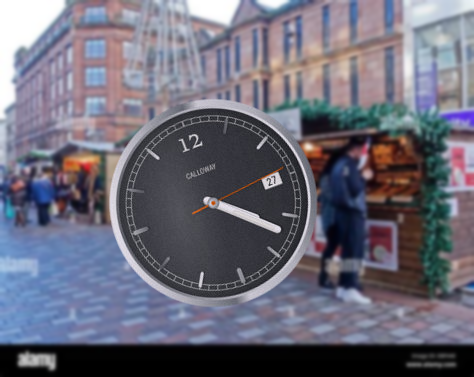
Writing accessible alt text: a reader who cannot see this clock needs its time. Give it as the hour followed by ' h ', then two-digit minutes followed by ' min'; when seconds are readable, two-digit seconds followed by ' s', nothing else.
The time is 4 h 22 min 14 s
